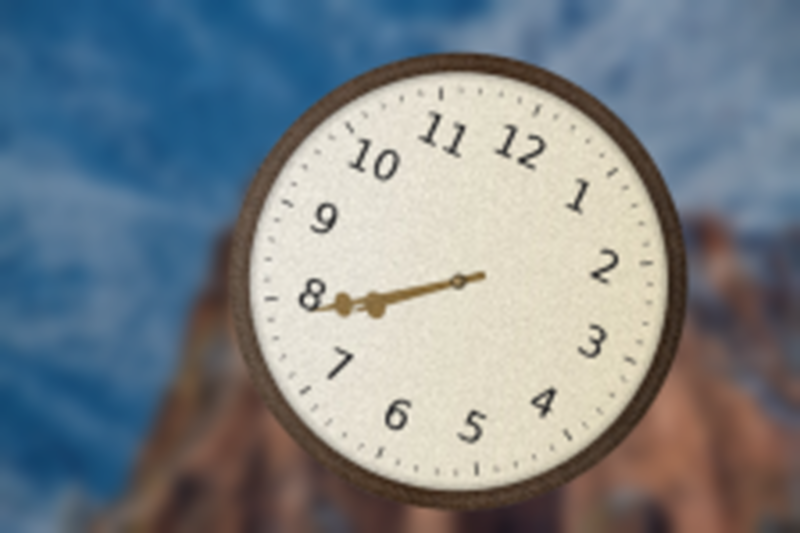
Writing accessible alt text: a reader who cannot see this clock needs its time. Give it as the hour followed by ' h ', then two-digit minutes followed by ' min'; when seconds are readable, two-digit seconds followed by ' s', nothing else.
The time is 7 h 39 min
